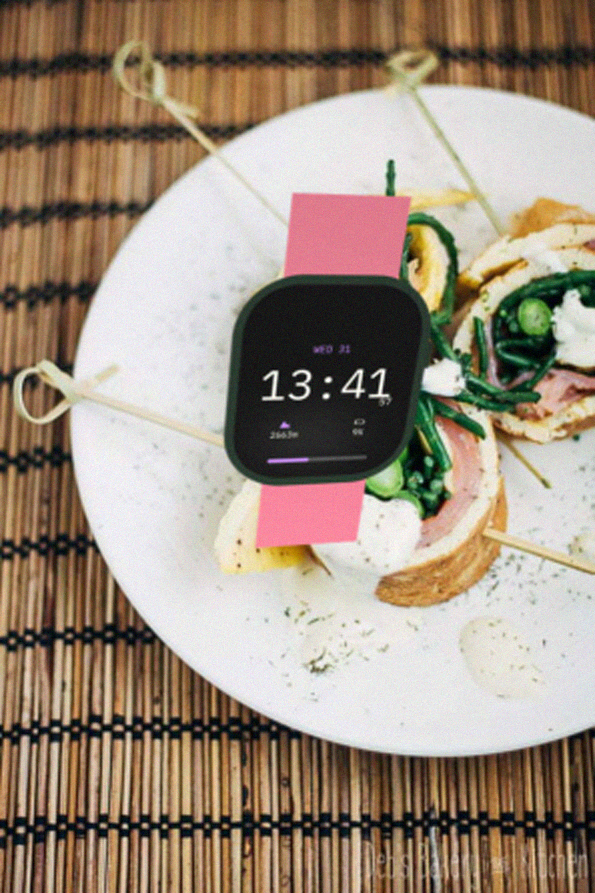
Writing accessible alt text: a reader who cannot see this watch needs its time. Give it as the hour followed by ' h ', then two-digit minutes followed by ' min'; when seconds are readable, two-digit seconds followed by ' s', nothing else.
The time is 13 h 41 min
